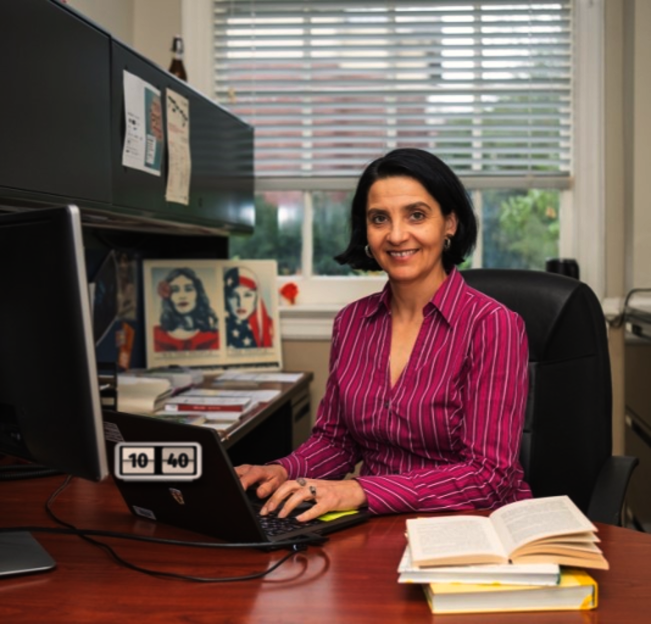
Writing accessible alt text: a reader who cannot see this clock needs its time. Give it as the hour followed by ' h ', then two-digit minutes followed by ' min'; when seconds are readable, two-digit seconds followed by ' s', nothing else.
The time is 10 h 40 min
